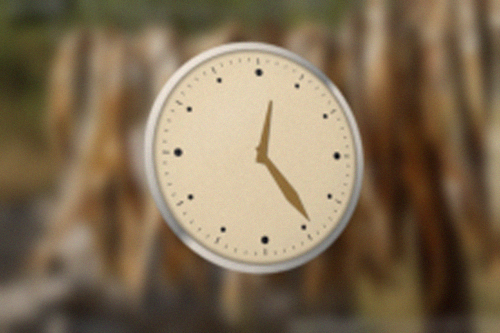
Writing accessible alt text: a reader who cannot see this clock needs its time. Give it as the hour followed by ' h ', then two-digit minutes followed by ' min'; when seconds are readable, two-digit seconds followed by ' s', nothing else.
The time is 12 h 24 min
